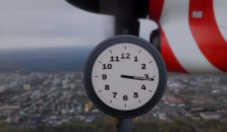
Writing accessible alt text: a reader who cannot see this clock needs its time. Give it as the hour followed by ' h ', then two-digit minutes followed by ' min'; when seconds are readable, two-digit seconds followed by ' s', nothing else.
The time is 3 h 16 min
